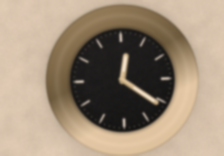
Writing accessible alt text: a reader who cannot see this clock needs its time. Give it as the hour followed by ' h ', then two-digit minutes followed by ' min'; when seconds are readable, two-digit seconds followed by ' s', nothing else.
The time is 12 h 21 min
